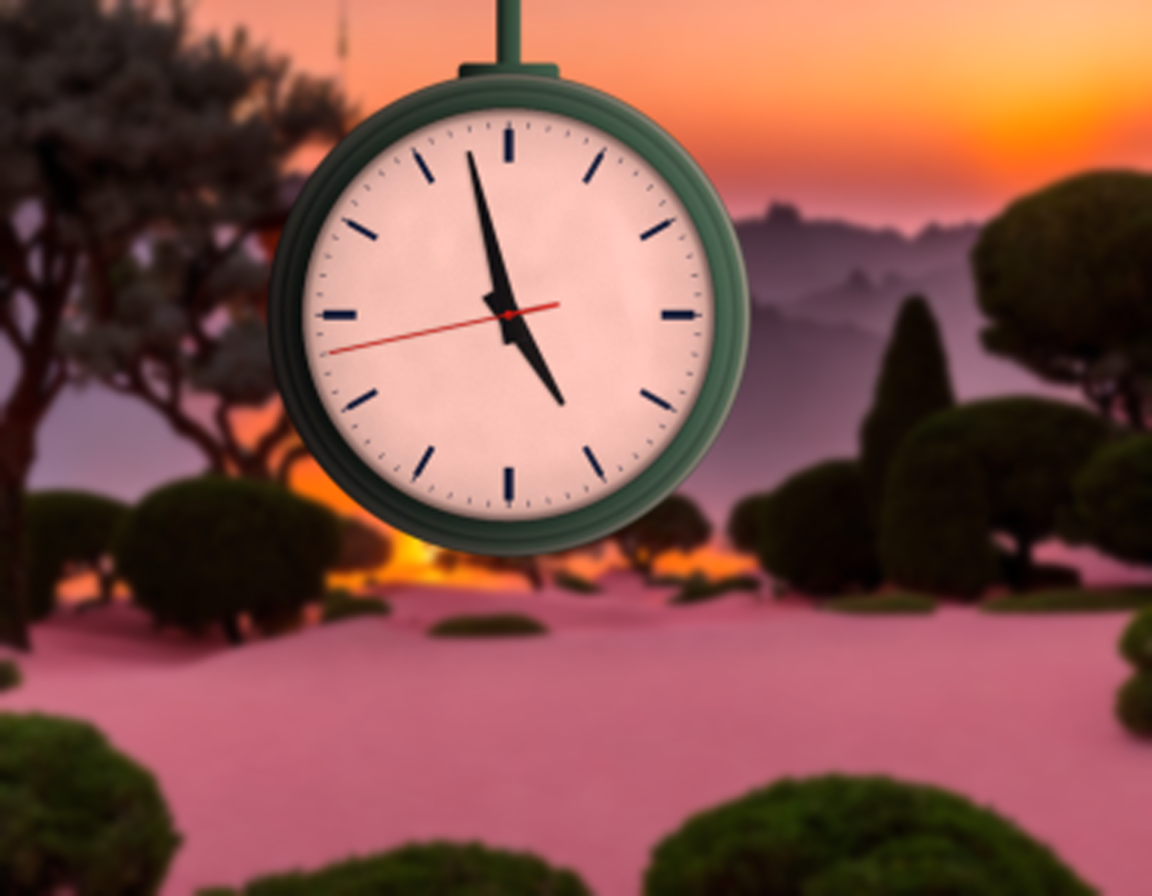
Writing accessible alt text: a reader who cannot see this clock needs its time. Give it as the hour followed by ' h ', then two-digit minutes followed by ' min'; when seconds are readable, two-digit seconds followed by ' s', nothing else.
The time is 4 h 57 min 43 s
